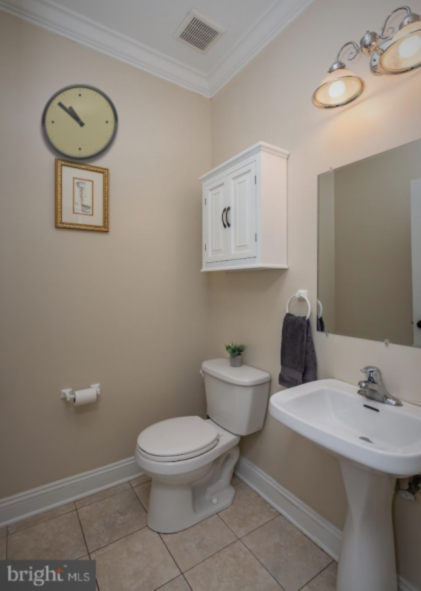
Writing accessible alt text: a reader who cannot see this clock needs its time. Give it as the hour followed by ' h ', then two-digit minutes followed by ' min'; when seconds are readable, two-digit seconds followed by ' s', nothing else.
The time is 10 h 52 min
